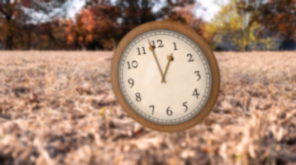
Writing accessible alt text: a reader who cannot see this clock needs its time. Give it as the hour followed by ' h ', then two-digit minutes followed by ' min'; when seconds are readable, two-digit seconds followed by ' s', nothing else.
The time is 12 h 58 min
